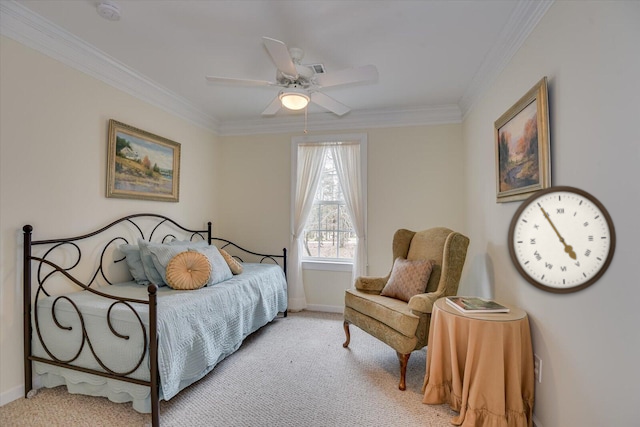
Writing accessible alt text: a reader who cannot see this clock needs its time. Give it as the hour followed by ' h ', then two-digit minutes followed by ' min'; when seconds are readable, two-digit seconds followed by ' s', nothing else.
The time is 4 h 55 min
